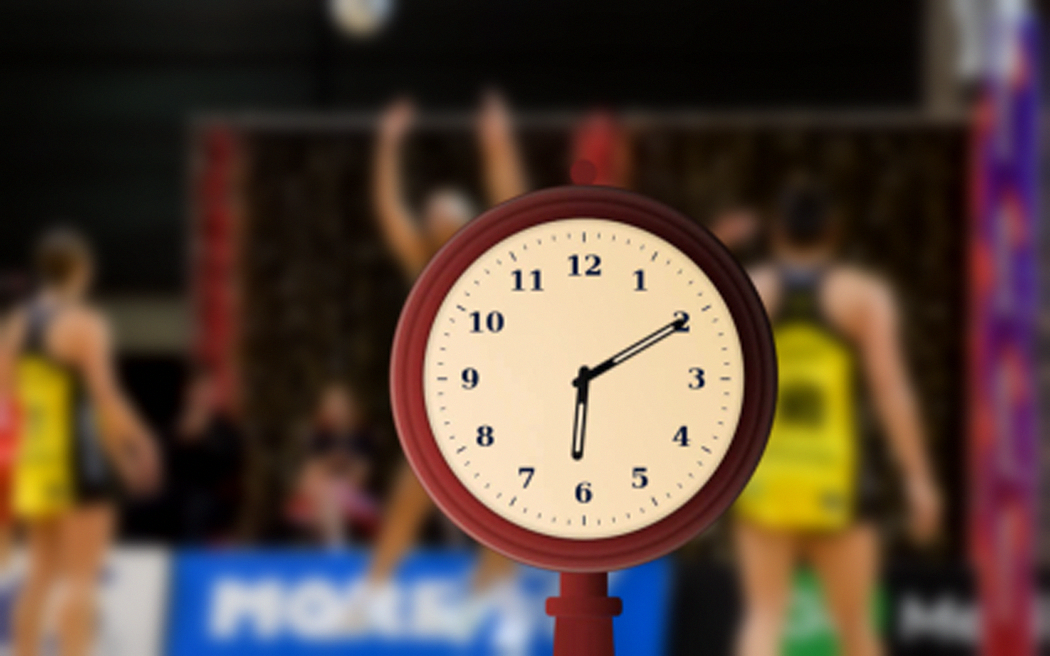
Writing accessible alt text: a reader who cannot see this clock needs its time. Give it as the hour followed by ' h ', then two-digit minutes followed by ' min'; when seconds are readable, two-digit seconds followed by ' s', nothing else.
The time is 6 h 10 min
